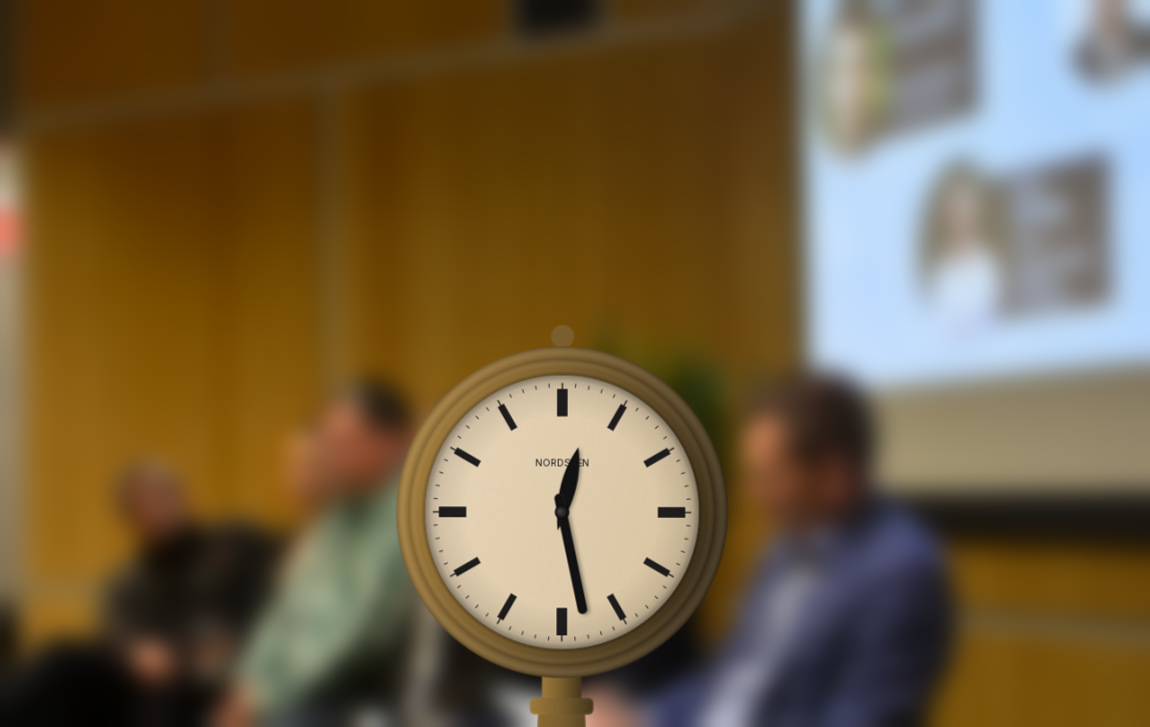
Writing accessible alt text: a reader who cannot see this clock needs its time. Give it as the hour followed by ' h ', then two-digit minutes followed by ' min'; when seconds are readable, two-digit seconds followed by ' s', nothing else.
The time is 12 h 28 min
